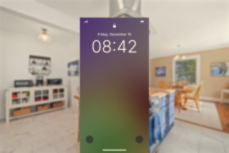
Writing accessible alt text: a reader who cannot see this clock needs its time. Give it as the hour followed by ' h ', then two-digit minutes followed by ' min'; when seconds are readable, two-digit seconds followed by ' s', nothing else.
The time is 8 h 42 min
